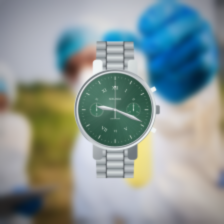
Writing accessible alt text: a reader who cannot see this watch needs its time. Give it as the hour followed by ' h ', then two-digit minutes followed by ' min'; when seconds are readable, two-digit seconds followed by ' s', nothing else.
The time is 9 h 19 min
